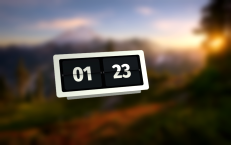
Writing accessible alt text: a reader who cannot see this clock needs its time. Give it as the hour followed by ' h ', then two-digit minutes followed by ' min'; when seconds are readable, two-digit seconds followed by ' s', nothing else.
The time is 1 h 23 min
